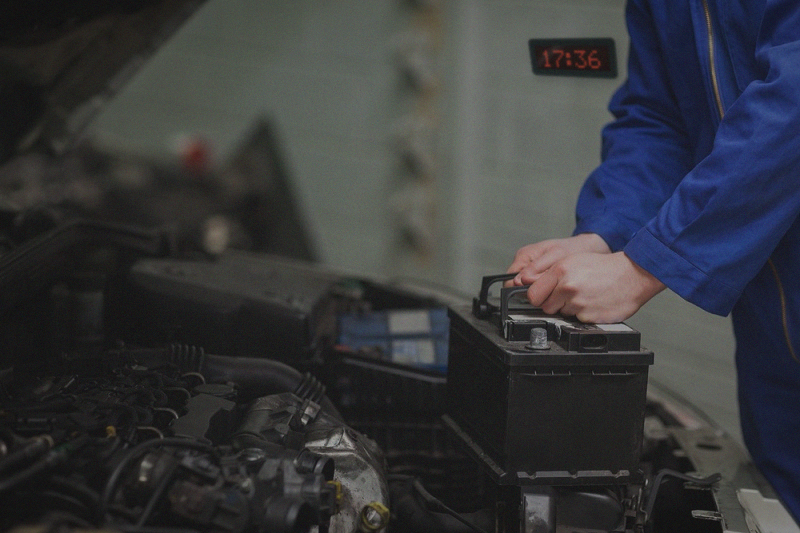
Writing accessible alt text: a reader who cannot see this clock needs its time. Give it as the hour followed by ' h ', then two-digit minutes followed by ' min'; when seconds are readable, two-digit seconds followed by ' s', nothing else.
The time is 17 h 36 min
